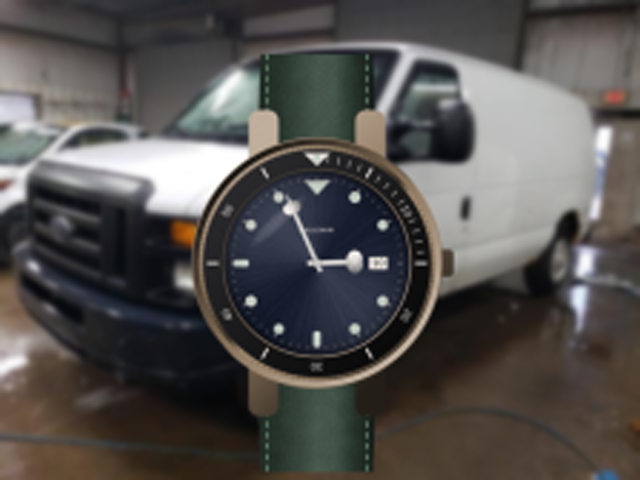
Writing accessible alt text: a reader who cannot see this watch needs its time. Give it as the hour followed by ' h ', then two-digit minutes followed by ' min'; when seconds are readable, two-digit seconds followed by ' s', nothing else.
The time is 2 h 56 min
